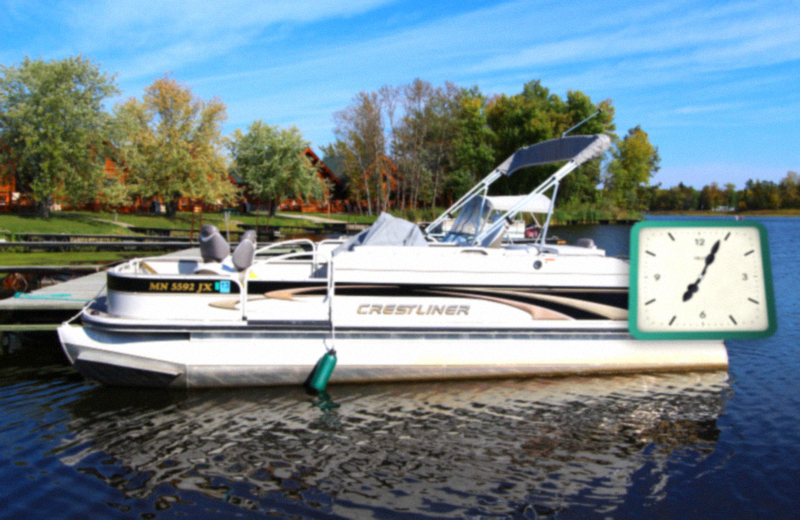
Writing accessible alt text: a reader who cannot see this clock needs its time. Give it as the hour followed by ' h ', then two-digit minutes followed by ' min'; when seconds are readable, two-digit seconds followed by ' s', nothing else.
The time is 7 h 04 min
